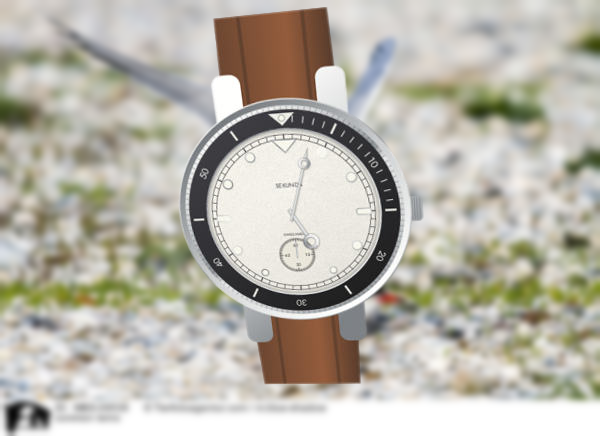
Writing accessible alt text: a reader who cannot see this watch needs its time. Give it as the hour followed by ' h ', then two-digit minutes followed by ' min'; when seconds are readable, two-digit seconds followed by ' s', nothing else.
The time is 5 h 03 min
